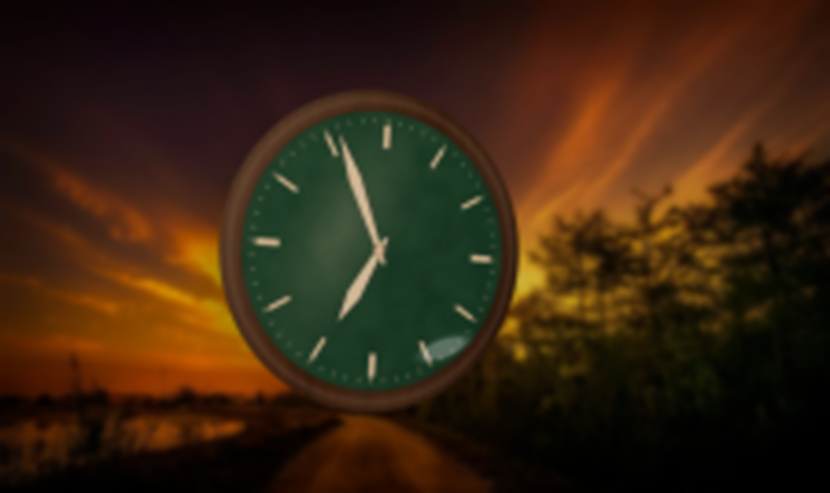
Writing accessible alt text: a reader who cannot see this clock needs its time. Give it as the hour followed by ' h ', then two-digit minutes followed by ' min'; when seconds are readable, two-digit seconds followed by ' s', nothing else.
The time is 6 h 56 min
